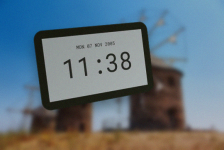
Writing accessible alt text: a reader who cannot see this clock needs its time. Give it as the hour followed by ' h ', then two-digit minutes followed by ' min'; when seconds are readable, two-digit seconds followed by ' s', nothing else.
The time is 11 h 38 min
